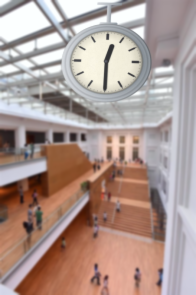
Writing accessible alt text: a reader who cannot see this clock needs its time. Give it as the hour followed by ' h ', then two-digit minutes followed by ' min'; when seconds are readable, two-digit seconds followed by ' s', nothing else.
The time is 12 h 30 min
